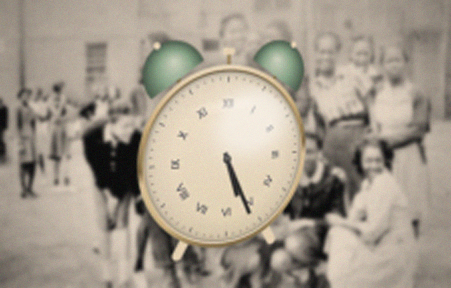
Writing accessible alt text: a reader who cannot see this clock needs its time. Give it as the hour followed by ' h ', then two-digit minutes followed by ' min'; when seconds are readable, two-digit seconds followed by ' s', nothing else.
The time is 5 h 26 min
